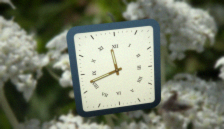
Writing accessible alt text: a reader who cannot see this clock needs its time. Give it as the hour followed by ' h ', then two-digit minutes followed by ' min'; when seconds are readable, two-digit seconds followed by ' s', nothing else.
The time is 11 h 42 min
